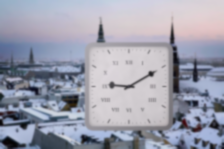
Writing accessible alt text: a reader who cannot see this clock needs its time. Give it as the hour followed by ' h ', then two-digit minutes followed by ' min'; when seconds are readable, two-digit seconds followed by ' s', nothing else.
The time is 9 h 10 min
